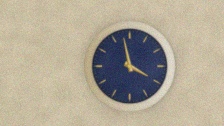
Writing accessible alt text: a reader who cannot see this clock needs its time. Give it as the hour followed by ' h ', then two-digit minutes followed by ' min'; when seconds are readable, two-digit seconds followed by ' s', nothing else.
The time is 3 h 58 min
